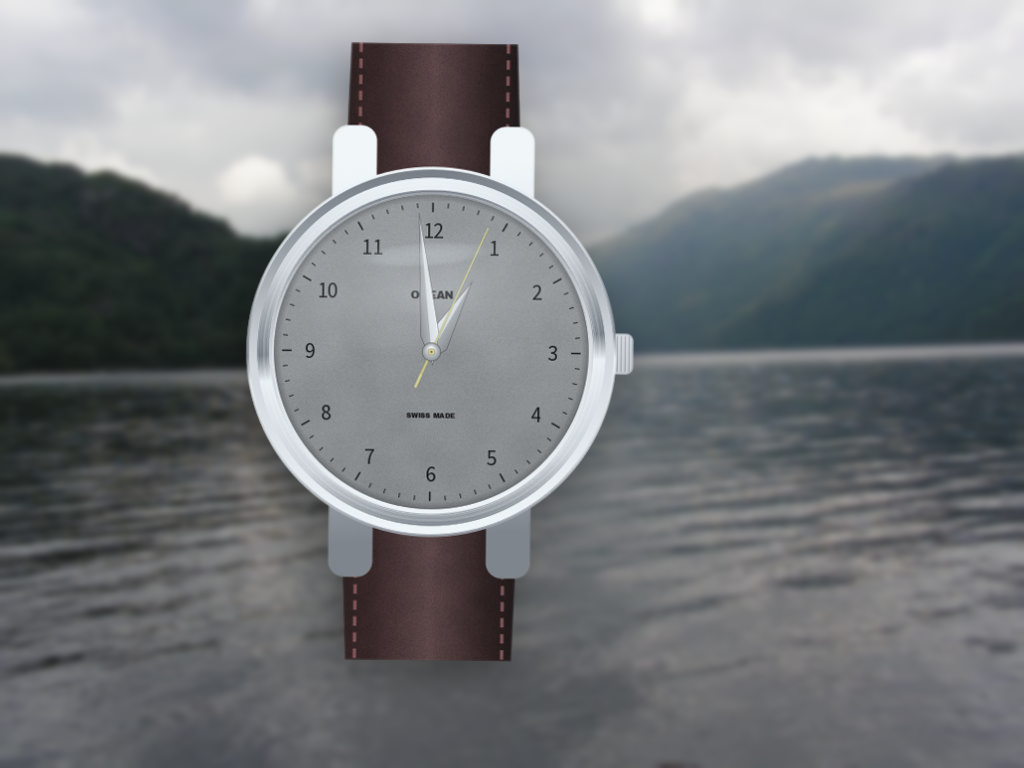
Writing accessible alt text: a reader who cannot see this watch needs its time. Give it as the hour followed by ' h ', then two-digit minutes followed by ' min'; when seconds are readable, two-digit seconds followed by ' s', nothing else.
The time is 12 h 59 min 04 s
